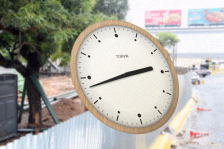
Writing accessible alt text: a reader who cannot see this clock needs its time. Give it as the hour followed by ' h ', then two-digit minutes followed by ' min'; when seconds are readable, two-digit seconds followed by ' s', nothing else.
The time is 2 h 43 min
